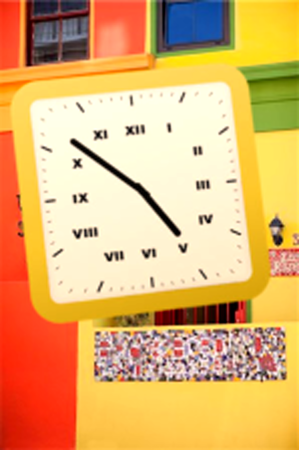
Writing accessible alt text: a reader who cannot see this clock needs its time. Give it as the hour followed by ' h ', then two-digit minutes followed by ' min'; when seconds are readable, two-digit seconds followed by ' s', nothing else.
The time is 4 h 52 min
